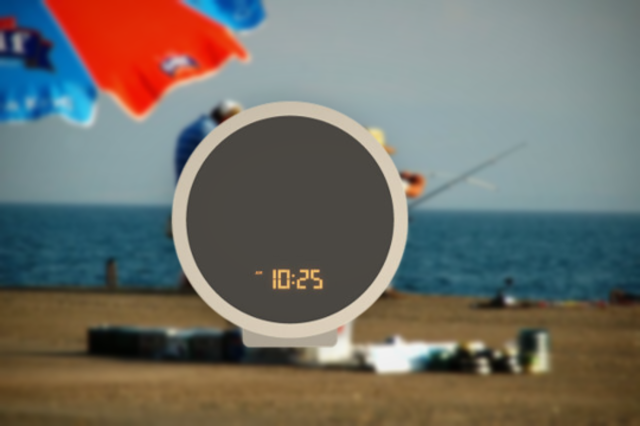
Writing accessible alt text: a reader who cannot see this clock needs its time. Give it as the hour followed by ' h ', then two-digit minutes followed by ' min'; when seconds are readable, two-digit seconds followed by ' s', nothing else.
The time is 10 h 25 min
